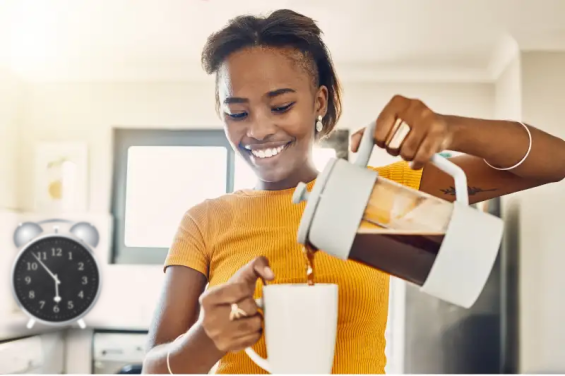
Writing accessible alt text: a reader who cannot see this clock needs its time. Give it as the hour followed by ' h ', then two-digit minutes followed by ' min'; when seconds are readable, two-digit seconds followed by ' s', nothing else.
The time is 5 h 53 min
